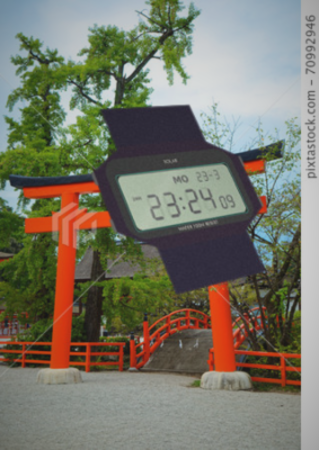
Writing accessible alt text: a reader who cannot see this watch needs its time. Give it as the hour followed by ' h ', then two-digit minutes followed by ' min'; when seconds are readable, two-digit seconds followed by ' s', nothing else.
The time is 23 h 24 min 09 s
